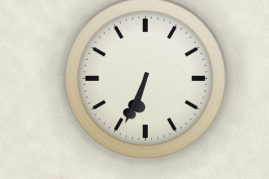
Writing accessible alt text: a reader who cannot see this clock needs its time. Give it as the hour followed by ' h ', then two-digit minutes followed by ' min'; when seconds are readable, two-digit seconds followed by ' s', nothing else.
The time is 6 h 34 min
